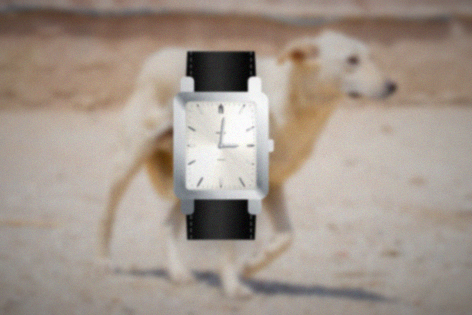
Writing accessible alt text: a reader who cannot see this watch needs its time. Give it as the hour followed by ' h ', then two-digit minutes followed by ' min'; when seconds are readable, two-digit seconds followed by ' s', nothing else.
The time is 3 h 01 min
